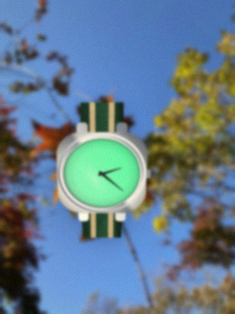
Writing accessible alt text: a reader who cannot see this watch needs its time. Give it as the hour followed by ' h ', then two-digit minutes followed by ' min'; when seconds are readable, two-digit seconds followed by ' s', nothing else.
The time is 2 h 22 min
